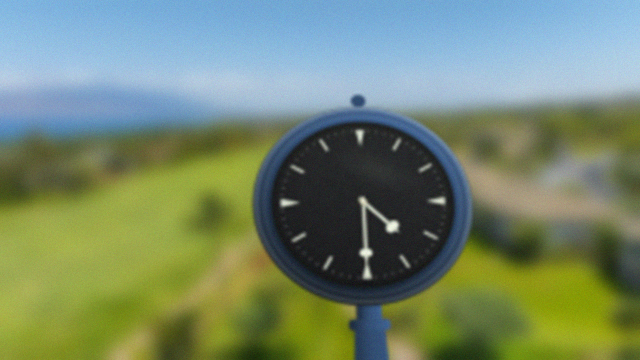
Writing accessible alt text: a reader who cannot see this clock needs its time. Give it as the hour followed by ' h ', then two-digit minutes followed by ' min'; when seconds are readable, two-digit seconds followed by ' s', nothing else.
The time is 4 h 30 min
